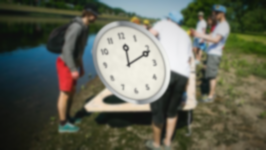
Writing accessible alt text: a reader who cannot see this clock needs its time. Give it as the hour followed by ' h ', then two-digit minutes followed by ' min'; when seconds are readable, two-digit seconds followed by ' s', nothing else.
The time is 12 h 11 min
